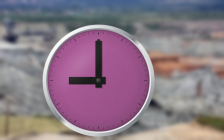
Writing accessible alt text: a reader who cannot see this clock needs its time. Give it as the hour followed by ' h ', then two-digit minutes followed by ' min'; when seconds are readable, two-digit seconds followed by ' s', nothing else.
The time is 9 h 00 min
